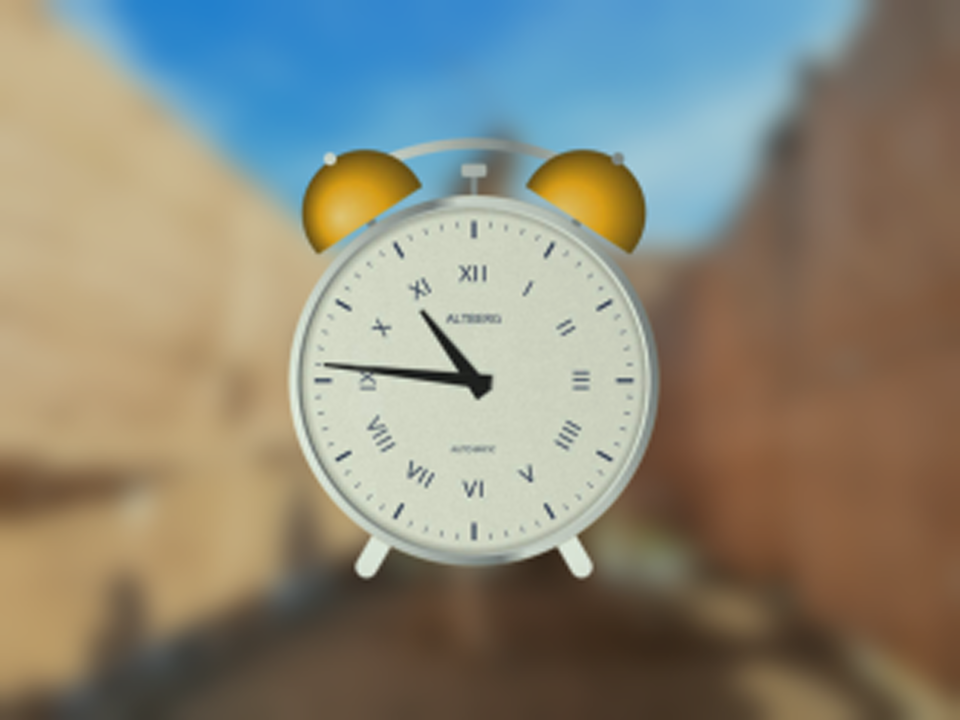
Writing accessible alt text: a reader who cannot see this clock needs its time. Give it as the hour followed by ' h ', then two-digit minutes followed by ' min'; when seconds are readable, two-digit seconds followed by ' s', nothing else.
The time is 10 h 46 min
